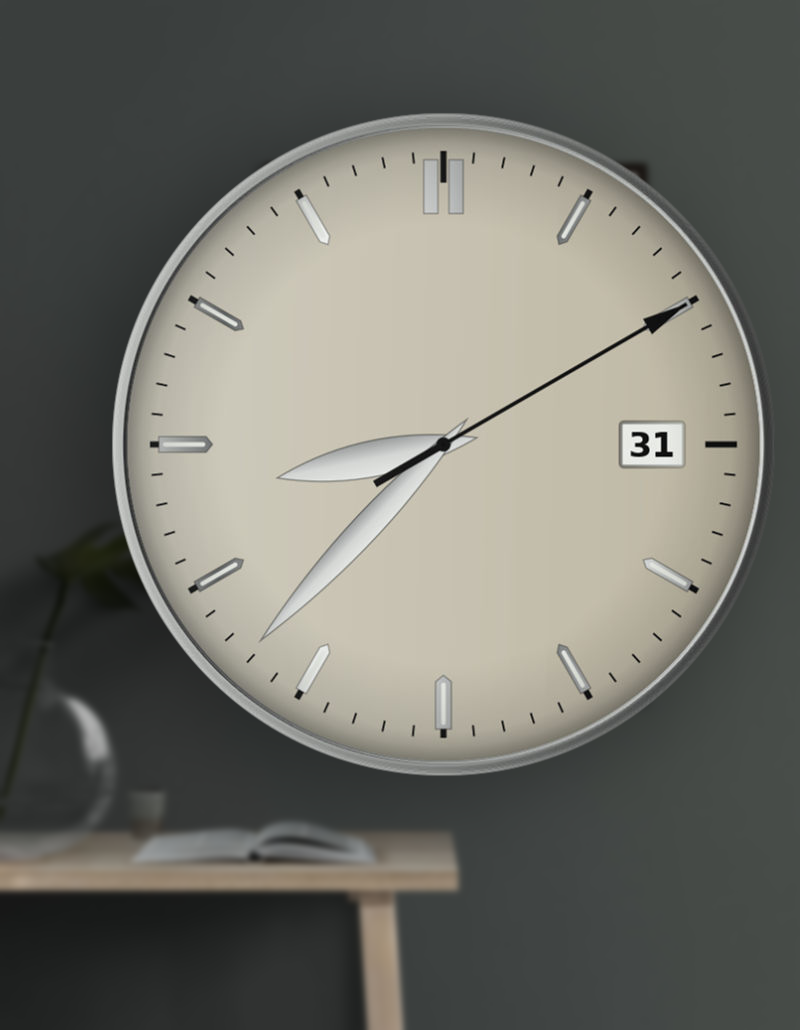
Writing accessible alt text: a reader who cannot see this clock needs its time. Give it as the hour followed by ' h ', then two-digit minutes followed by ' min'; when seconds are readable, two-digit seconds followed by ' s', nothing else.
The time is 8 h 37 min 10 s
